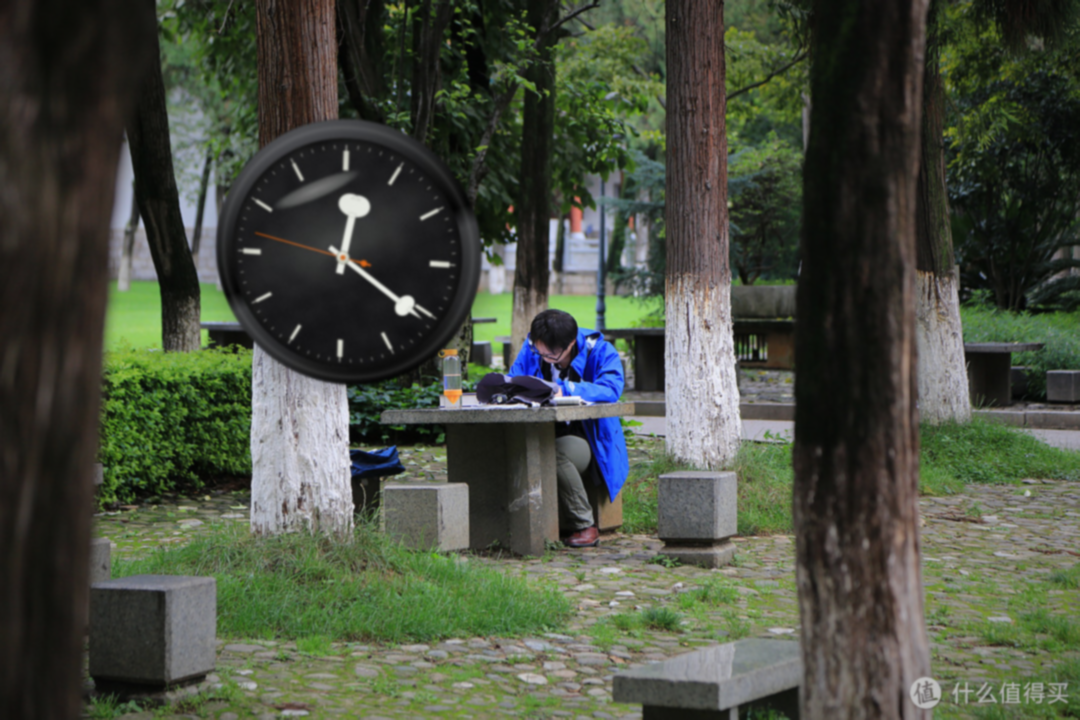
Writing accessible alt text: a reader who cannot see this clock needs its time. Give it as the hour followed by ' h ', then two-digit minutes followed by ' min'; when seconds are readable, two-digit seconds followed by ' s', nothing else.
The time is 12 h 20 min 47 s
